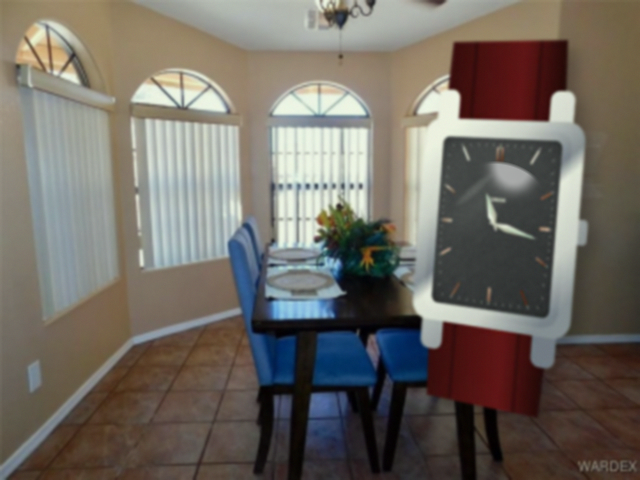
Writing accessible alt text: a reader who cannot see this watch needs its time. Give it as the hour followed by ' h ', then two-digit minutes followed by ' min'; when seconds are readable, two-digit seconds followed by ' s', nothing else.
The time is 11 h 17 min
